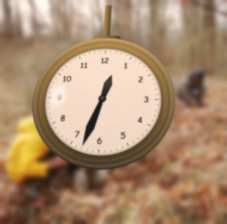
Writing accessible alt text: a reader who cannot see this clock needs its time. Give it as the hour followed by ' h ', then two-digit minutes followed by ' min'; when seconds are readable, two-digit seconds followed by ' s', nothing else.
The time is 12 h 33 min
